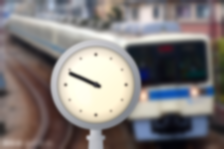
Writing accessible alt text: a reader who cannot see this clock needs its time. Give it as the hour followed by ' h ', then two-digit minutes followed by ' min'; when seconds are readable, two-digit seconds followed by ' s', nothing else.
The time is 9 h 49 min
